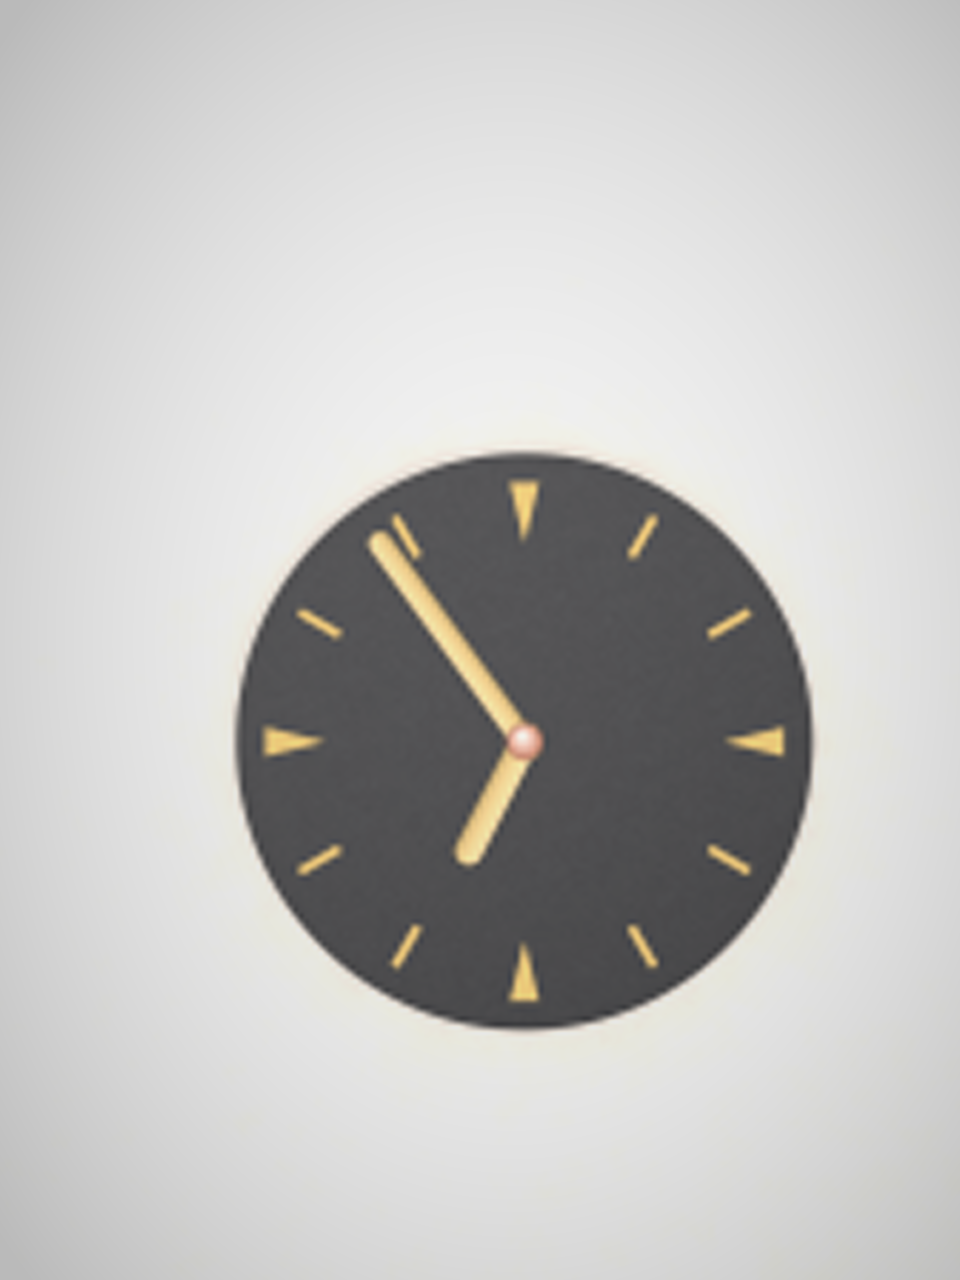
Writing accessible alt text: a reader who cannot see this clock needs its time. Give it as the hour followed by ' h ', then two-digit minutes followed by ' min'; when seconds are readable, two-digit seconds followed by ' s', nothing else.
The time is 6 h 54 min
